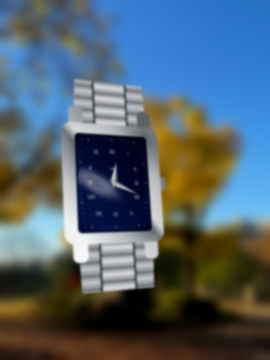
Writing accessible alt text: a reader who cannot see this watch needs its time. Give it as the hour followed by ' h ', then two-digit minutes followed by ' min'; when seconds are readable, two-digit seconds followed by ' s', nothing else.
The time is 12 h 19 min
